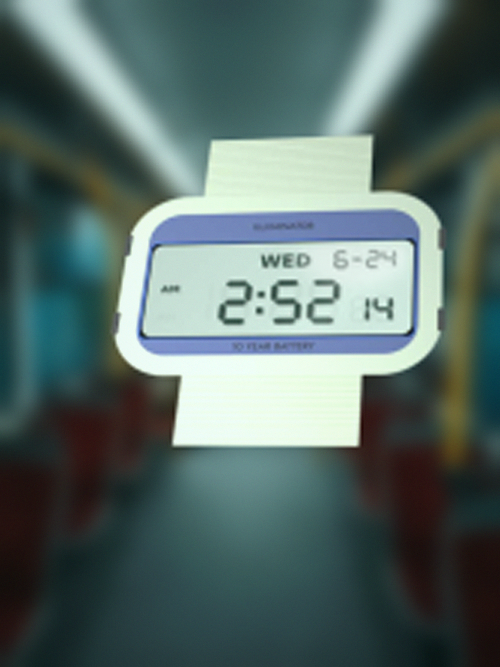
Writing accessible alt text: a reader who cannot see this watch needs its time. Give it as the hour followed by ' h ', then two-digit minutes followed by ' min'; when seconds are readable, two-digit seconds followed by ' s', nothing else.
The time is 2 h 52 min 14 s
